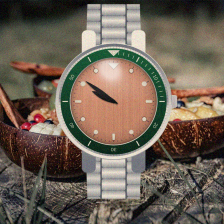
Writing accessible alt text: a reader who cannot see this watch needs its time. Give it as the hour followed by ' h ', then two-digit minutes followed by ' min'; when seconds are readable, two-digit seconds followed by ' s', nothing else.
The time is 9 h 51 min
